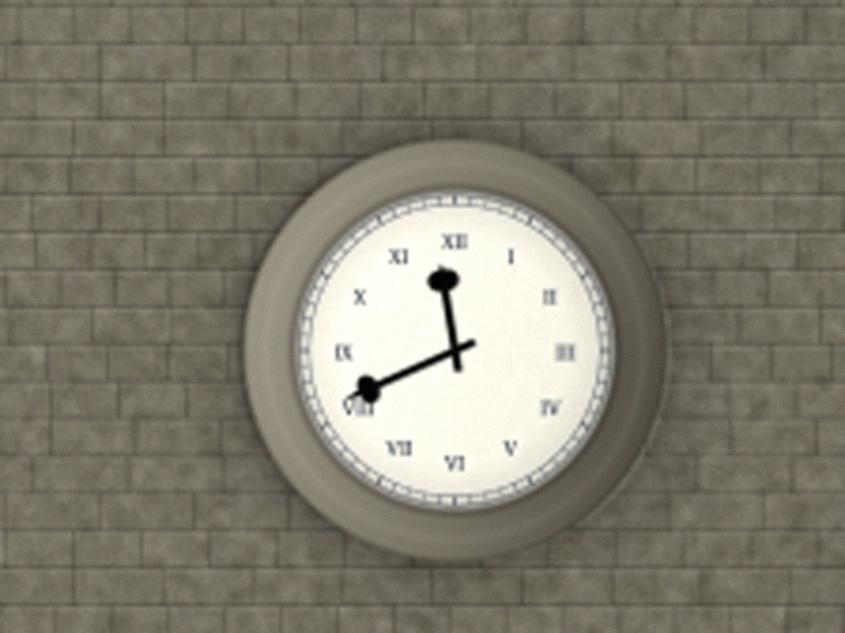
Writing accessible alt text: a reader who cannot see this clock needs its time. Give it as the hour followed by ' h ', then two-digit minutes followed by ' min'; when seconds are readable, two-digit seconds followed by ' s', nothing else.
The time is 11 h 41 min
